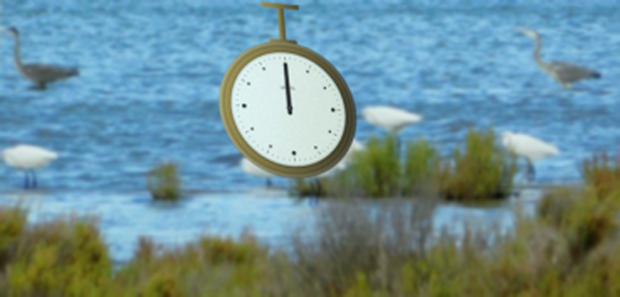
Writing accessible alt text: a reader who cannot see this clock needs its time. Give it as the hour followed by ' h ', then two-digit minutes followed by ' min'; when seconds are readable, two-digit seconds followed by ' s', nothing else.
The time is 12 h 00 min
